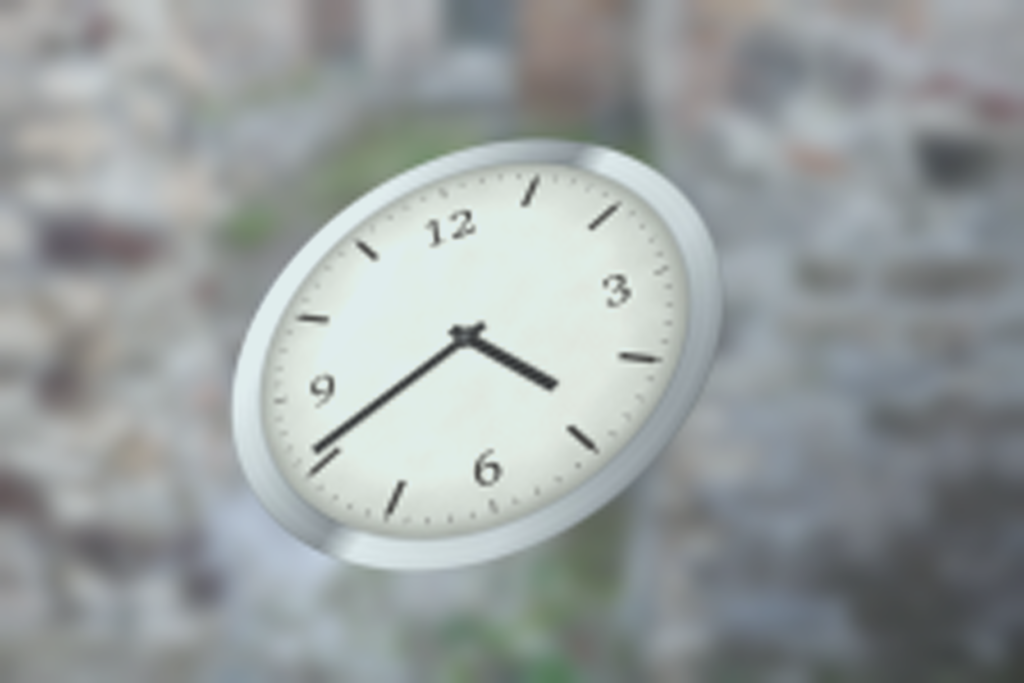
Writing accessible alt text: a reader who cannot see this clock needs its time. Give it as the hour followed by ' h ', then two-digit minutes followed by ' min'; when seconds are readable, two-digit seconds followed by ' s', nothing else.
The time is 4 h 41 min
